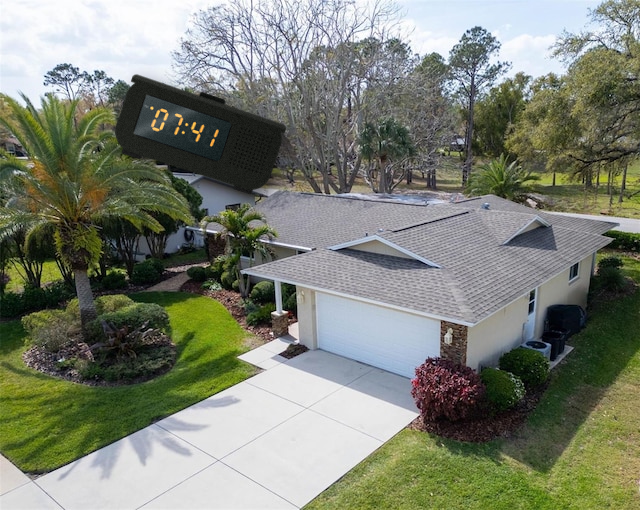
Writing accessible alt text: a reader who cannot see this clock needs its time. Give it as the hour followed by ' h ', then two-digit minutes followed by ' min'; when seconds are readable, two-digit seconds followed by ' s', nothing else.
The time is 7 h 41 min
